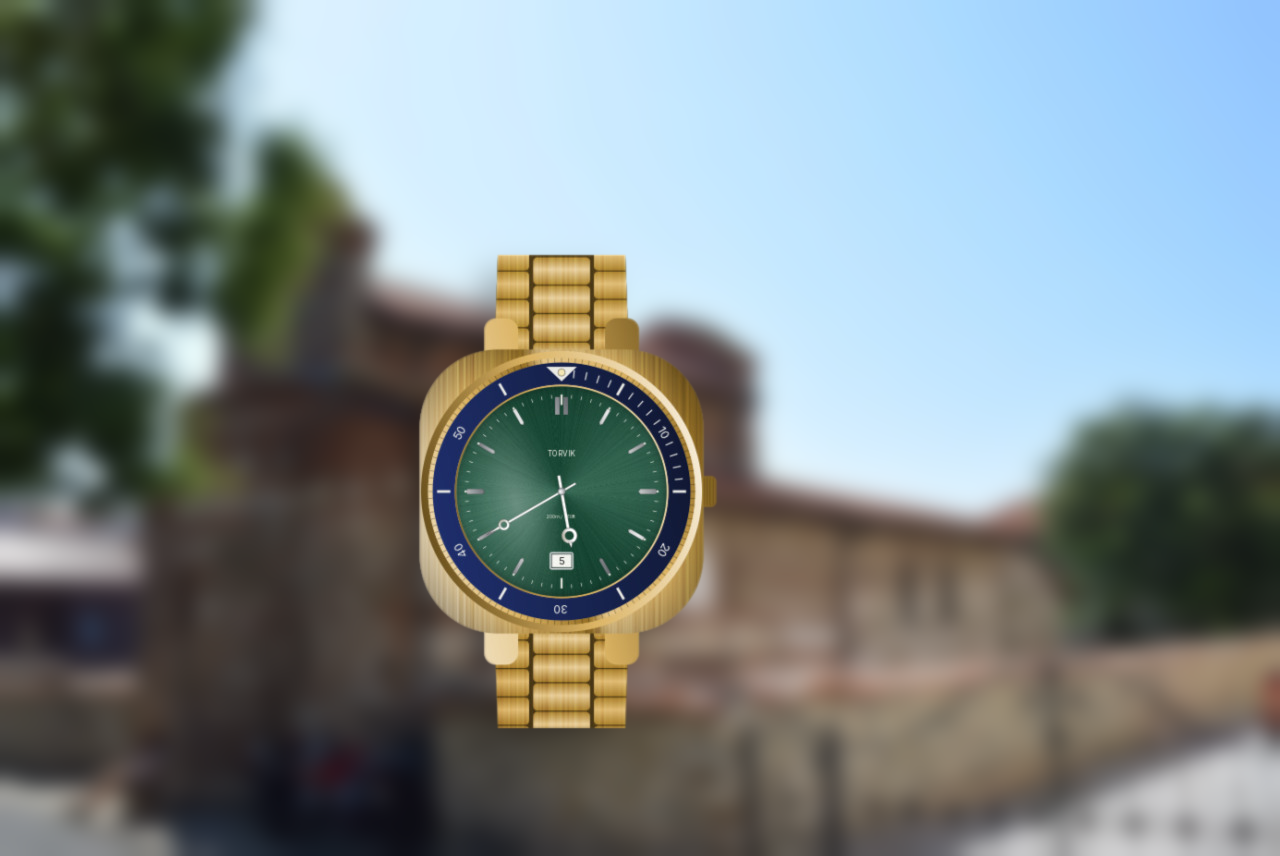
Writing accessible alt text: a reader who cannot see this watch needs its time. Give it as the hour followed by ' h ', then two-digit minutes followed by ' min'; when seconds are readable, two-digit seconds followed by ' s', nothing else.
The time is 5 h 40 min
